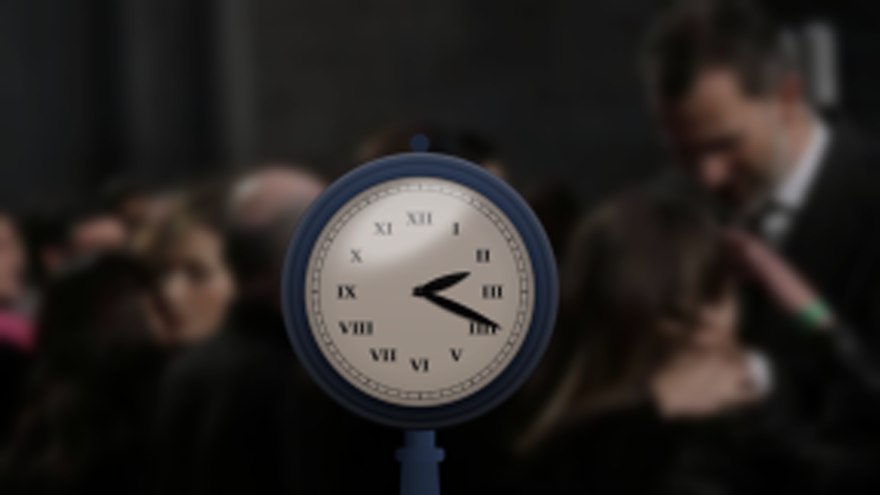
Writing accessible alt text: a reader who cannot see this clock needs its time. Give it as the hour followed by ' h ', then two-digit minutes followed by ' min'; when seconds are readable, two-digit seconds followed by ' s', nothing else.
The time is 2 h 19 min
